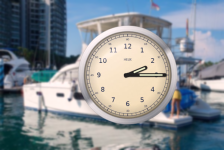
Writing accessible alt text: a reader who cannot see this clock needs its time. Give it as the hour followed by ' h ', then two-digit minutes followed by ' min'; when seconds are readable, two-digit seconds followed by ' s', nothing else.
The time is 2 h 15 min
